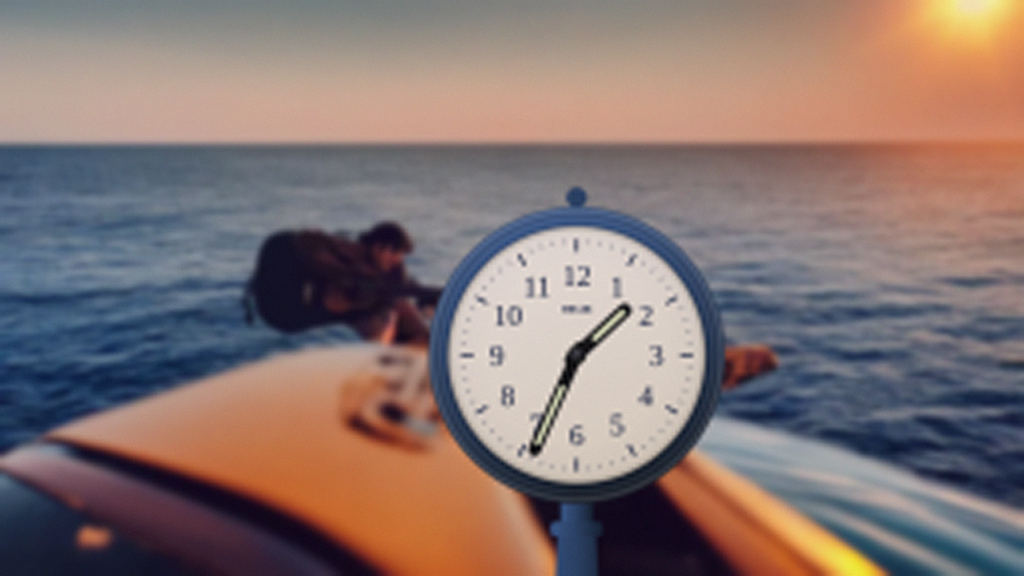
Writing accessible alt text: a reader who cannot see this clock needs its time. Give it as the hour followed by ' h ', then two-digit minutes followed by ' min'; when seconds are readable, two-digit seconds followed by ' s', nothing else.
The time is 1 h 34 min
